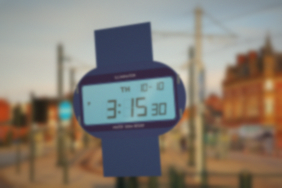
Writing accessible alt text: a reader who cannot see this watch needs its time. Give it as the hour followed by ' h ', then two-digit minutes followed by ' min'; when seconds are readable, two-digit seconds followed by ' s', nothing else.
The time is 3 h 15 min 30 s
